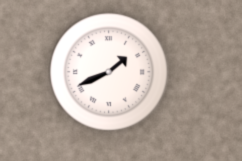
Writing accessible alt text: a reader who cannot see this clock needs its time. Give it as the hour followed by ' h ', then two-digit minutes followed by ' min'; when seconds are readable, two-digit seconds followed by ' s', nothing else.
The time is 1 h 41 min
